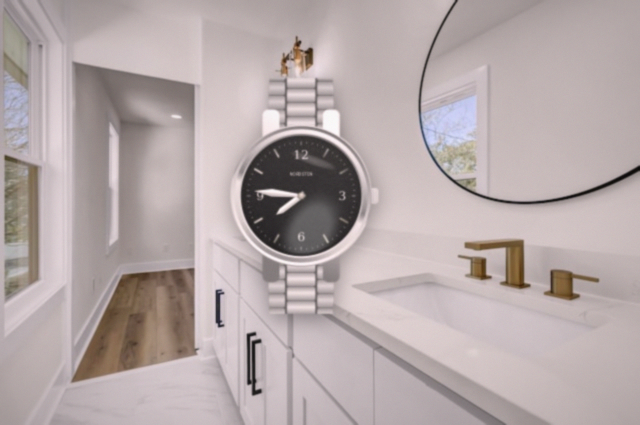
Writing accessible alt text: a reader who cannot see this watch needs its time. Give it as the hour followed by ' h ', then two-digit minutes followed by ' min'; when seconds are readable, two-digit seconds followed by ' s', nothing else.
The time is 7 h 46 min
